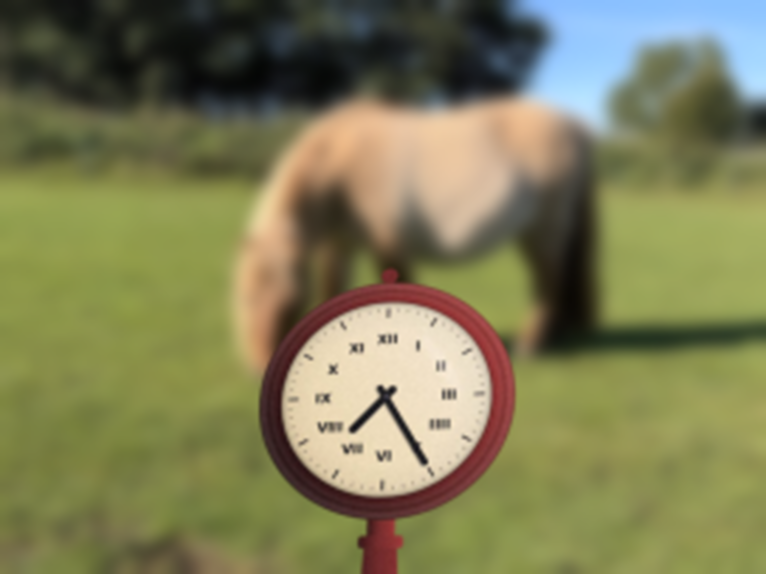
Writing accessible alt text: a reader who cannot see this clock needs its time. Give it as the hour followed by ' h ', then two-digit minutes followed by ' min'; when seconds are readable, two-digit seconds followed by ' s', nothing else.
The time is 7 h 25 min
